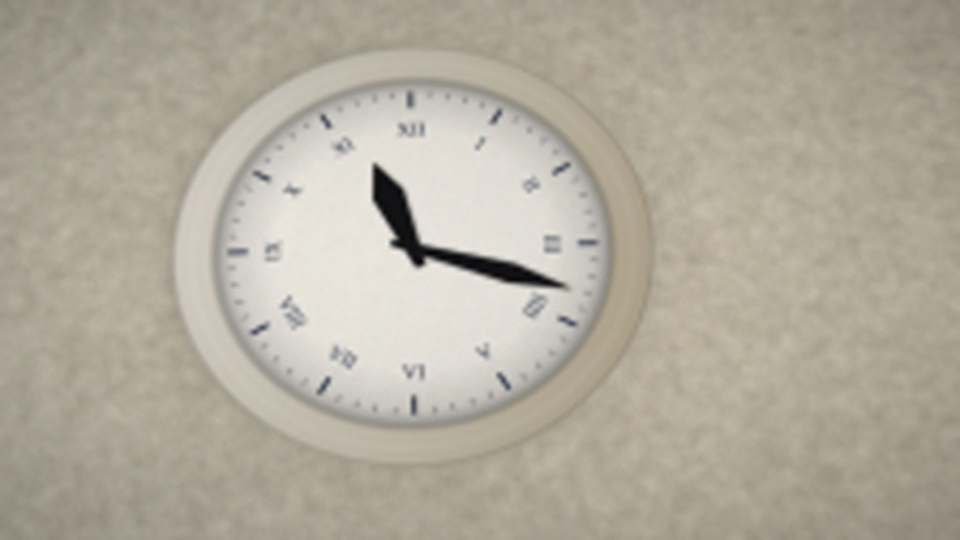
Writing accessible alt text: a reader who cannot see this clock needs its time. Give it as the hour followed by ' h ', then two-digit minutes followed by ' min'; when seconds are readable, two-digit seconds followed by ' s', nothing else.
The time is 11 h 18 min
